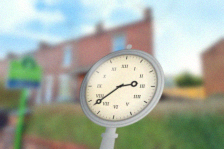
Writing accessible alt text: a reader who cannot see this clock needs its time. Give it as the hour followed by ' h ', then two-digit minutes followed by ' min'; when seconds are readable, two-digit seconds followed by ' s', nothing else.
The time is 2 h 38 min
